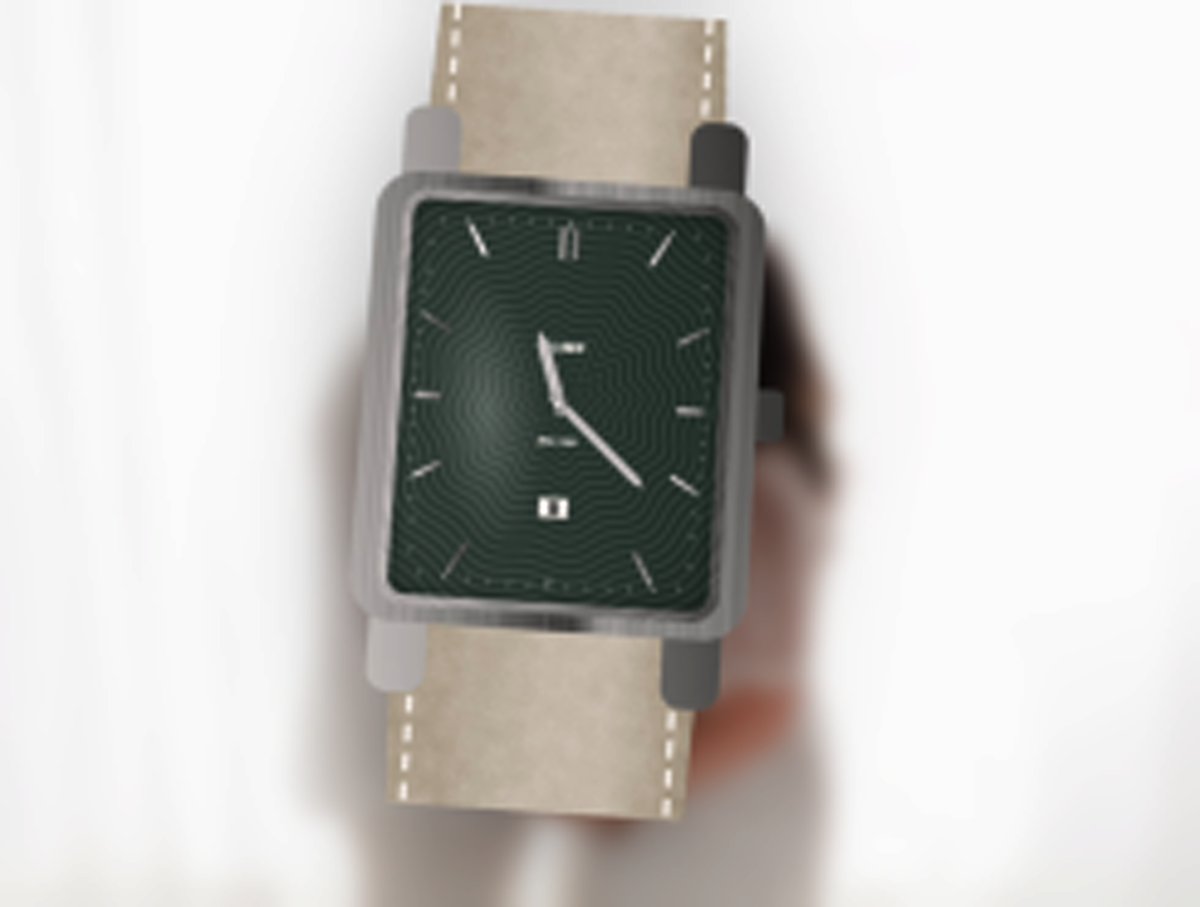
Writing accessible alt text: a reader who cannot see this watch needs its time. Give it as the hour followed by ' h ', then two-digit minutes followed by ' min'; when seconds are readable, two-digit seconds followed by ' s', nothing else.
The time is 11 h 22 min
